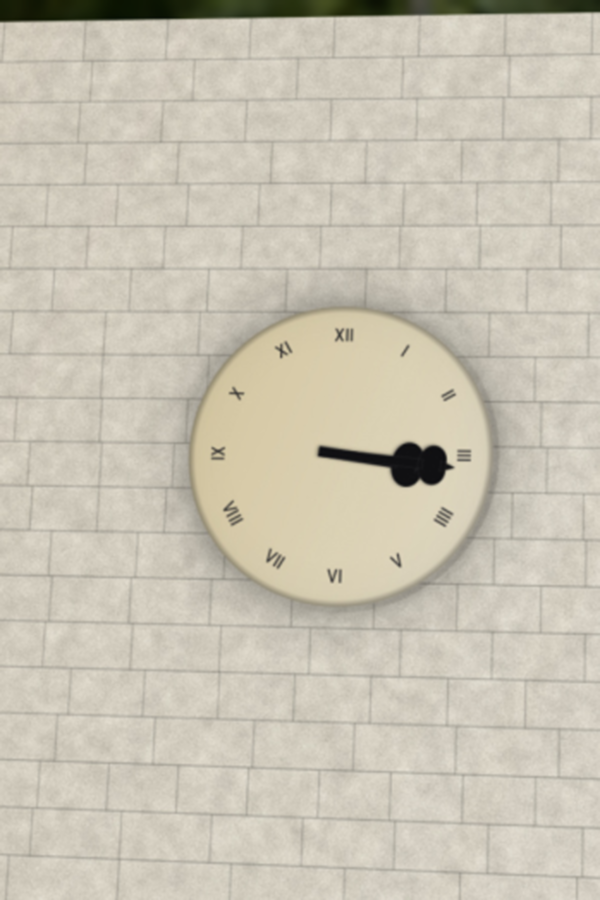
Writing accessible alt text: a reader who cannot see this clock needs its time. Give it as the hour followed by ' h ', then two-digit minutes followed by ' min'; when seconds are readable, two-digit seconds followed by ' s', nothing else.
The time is 3 h 16 min
